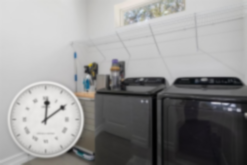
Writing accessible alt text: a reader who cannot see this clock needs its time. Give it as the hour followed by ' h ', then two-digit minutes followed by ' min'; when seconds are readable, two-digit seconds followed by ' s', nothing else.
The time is 12 h 09 min
